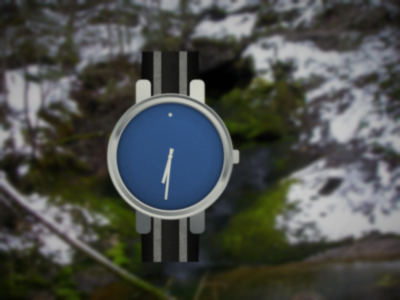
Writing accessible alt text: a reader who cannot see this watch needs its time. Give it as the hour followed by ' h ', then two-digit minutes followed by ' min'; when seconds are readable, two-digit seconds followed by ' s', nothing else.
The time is 6 h 31 min
